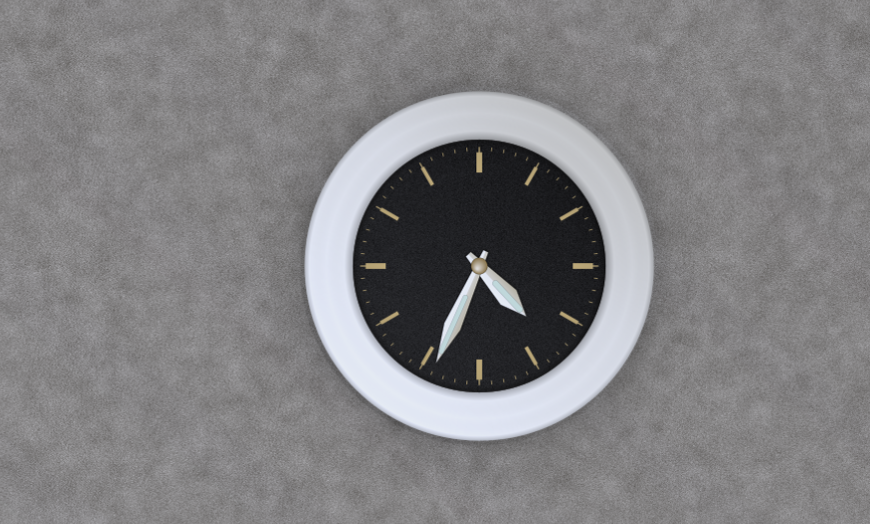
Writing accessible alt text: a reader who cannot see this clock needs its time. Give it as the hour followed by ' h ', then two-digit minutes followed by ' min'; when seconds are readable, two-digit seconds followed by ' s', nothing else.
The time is 4 h 34 min
